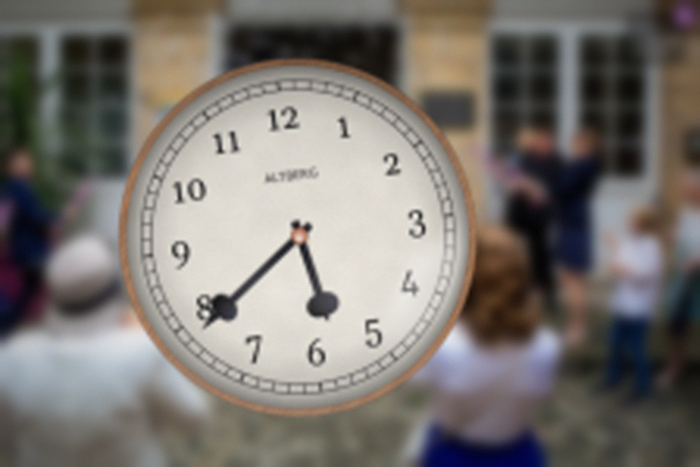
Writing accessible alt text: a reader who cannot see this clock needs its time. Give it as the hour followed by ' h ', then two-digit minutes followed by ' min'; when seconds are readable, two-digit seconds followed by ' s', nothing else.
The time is 5 h 39 min
